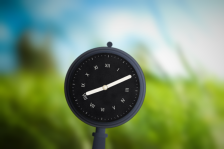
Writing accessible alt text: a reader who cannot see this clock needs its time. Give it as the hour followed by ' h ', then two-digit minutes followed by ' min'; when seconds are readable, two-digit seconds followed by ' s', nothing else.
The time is 8 h 10 min
